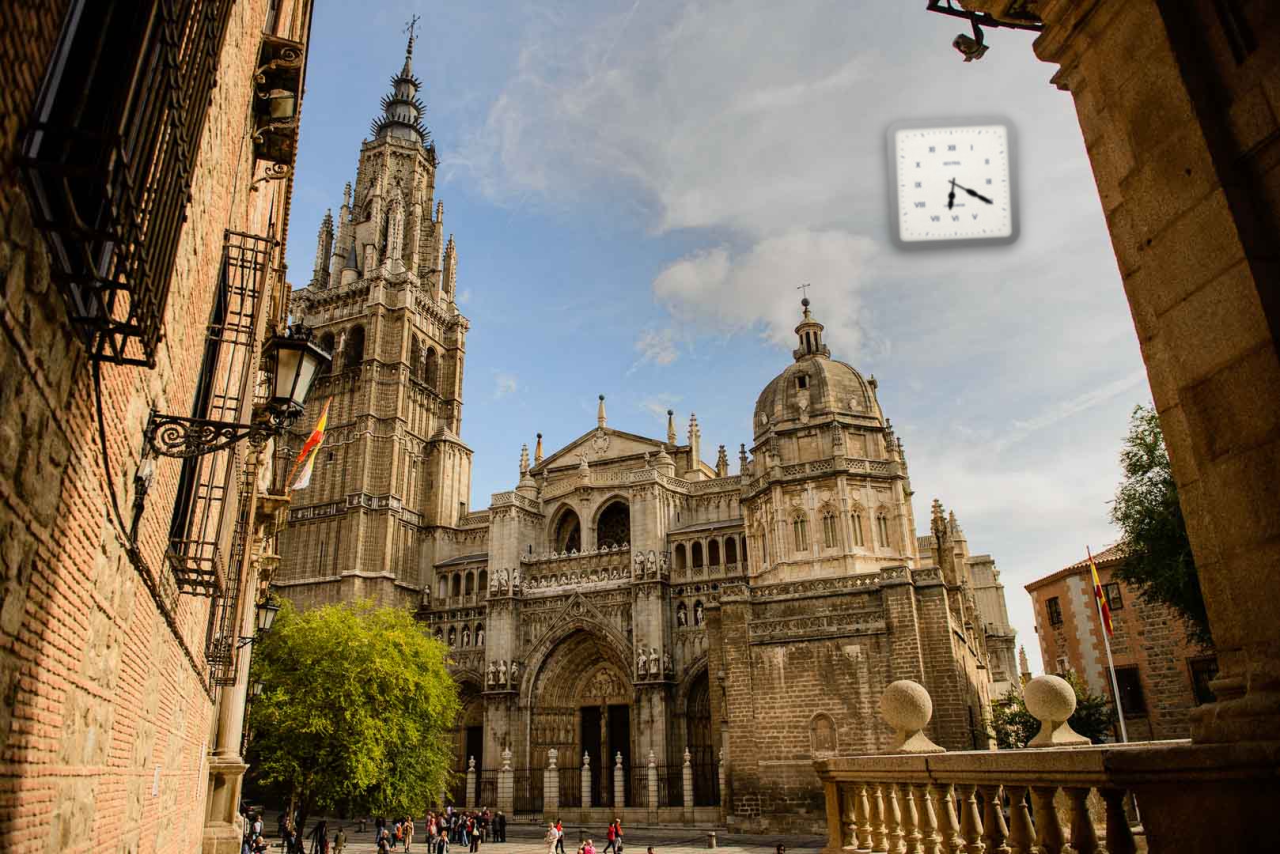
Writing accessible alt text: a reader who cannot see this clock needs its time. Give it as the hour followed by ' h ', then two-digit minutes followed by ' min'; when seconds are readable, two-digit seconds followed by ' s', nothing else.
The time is 6 h 20 min
